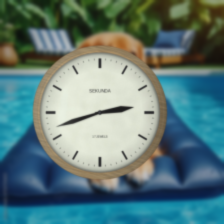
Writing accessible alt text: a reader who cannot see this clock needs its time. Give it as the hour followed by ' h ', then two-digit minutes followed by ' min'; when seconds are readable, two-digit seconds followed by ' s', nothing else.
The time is 2 h 42 min
